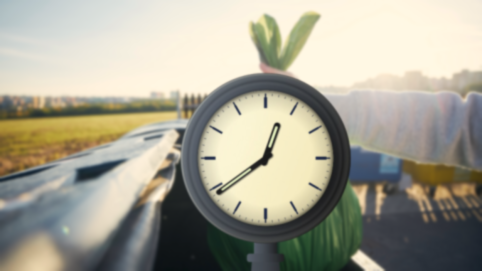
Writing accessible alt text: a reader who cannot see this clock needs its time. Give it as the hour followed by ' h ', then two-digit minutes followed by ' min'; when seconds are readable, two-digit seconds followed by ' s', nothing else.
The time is 12 h 39 min
